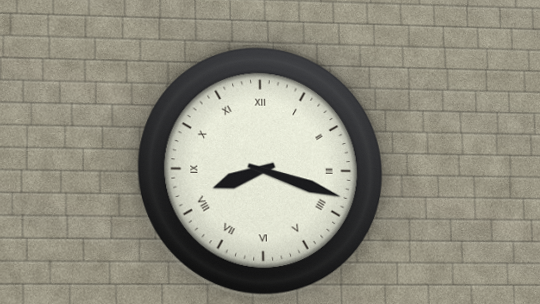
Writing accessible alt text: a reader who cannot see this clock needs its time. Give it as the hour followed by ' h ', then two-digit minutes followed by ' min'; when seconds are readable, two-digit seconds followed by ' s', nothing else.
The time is 8 h 18 min
